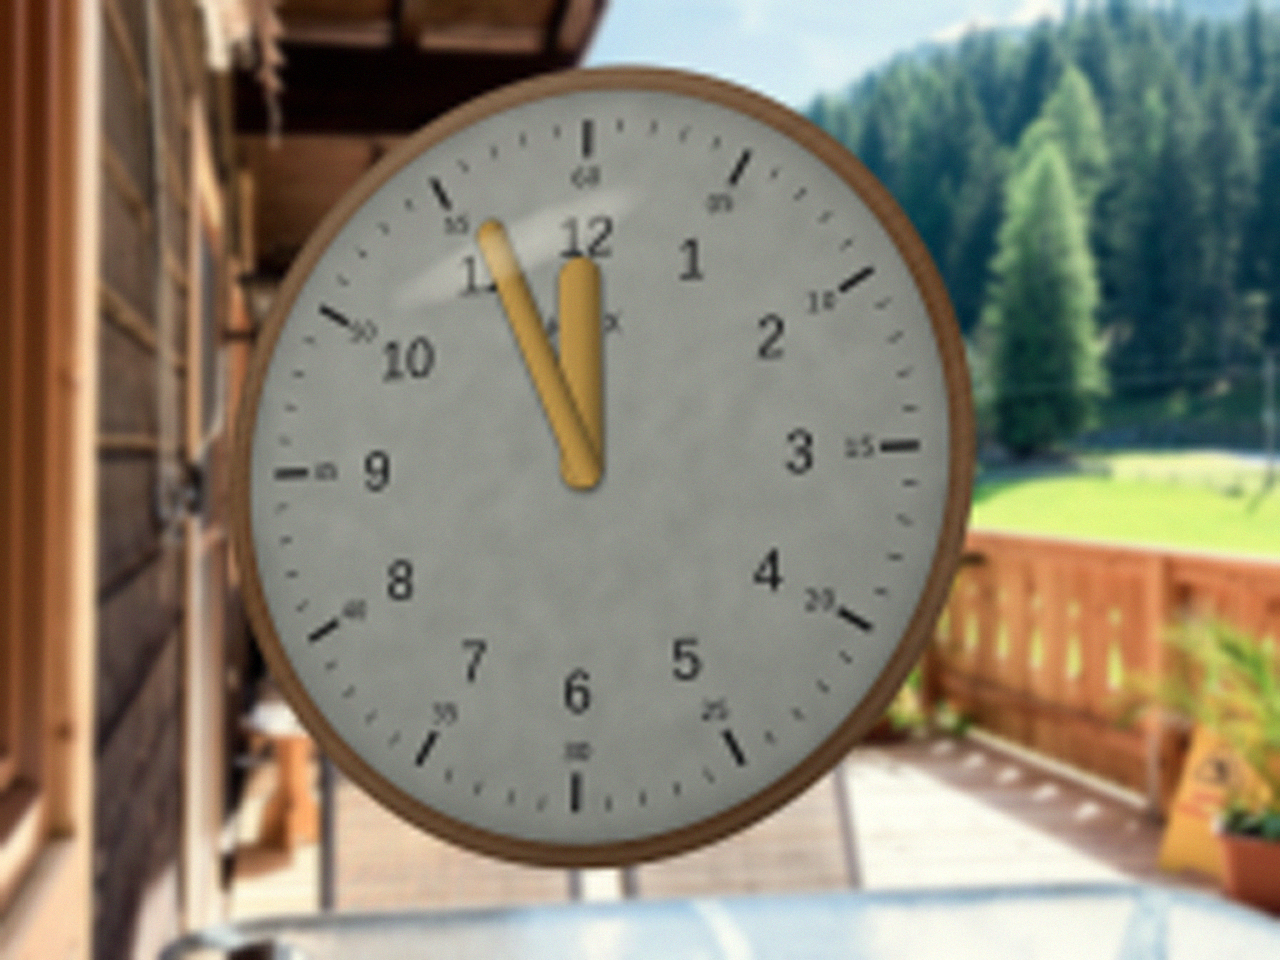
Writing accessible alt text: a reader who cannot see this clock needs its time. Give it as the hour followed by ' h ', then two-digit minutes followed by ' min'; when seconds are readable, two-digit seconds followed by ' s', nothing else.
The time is 11 h 56 min
